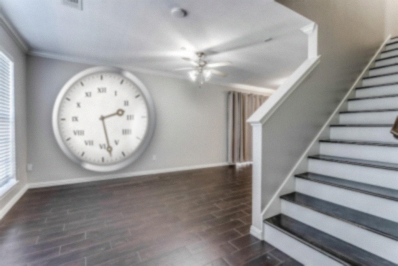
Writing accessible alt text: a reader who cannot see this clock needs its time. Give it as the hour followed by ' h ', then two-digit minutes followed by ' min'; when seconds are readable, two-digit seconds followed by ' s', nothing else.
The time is 2 h 28 min
